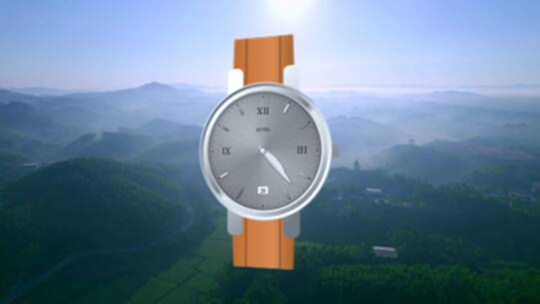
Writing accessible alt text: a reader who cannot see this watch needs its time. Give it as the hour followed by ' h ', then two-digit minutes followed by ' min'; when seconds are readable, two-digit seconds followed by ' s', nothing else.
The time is 4 h 23 min
